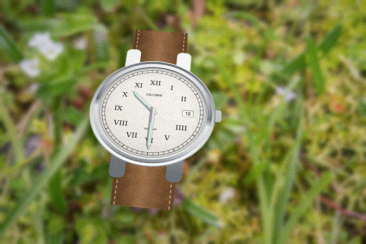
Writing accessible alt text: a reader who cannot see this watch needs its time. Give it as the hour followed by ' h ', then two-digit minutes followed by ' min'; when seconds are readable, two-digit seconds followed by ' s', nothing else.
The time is 10 h 30 min
